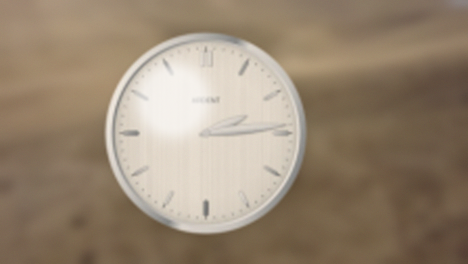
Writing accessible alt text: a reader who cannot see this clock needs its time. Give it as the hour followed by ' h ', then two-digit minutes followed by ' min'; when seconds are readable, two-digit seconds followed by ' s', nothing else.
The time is 2 h 14 min
